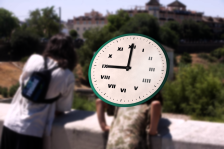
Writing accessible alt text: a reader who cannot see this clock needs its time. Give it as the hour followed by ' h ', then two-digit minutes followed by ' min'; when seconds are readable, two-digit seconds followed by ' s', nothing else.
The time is 9 h 00 min
